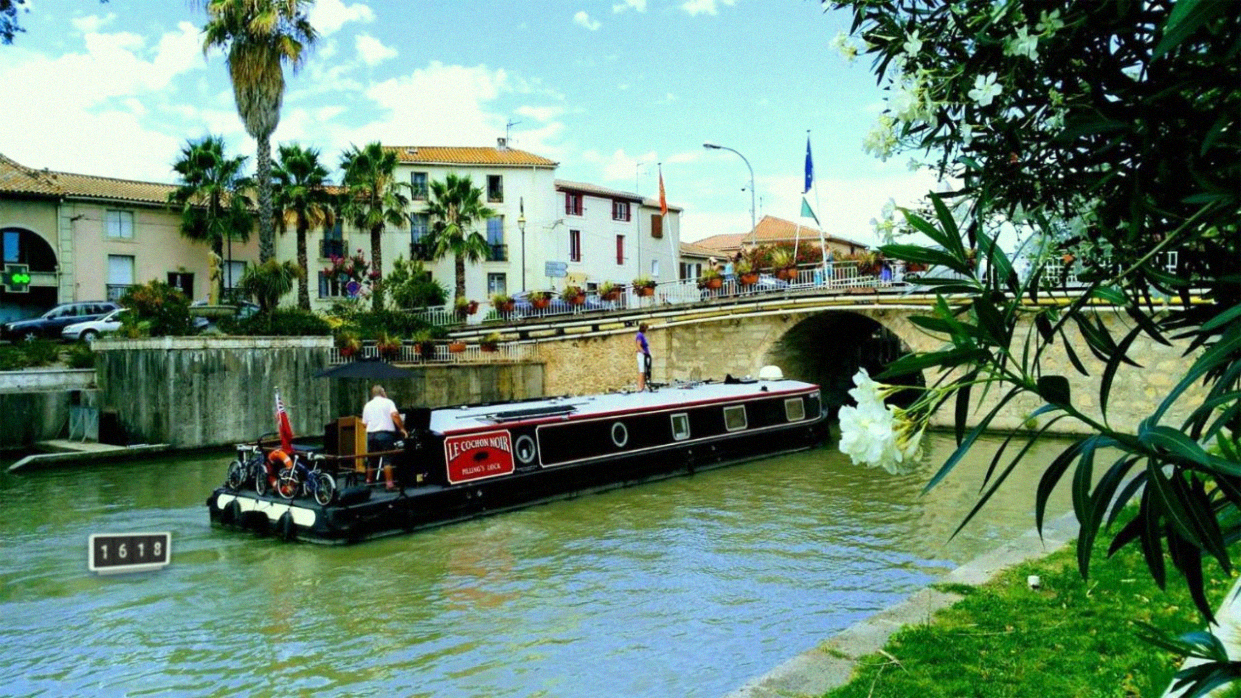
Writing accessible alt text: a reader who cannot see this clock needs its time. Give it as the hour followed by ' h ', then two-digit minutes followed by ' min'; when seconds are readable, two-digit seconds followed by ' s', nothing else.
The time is 16 h 18 min
